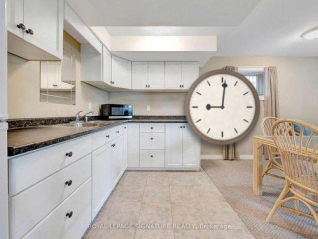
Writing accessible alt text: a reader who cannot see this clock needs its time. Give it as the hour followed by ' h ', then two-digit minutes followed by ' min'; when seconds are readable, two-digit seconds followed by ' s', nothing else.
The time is 9 h 01 min
